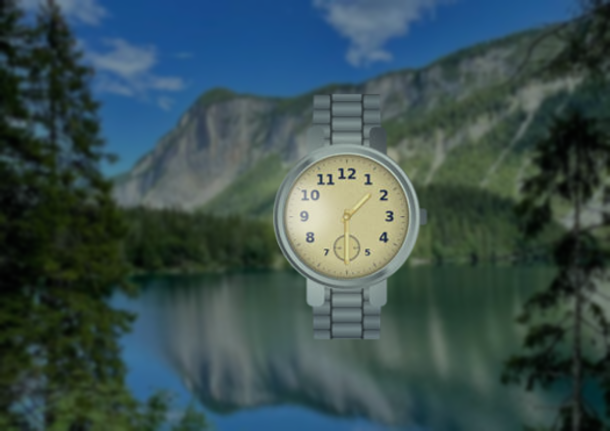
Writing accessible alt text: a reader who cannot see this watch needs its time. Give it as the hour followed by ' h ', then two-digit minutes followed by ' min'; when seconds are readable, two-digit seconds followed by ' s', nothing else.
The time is 1 h 30 min
